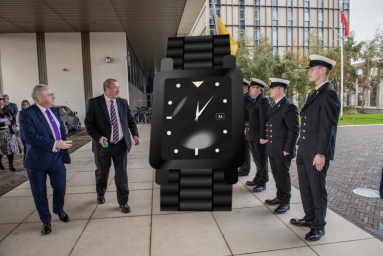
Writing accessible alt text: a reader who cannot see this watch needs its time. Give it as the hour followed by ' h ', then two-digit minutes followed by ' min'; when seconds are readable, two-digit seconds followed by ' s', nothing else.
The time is 12 h 06 min
